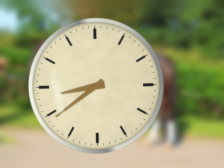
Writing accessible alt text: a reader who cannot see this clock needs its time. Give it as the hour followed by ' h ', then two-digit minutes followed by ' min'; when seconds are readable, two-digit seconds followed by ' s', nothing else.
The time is 8 h 39 min
